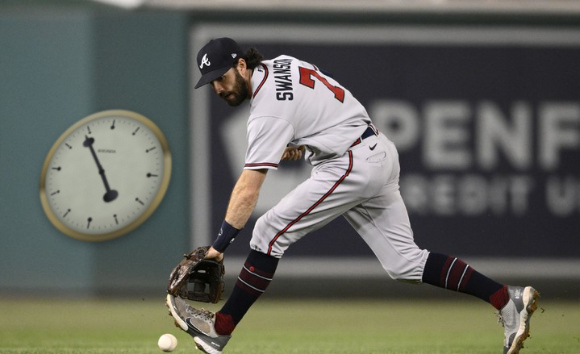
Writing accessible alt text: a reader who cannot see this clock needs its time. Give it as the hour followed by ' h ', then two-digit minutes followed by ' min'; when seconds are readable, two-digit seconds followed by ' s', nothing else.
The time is 4 h 54 min
